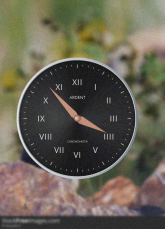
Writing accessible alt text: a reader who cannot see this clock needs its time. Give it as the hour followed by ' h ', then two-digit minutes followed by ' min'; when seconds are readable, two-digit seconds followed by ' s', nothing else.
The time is 3 h 53 min
